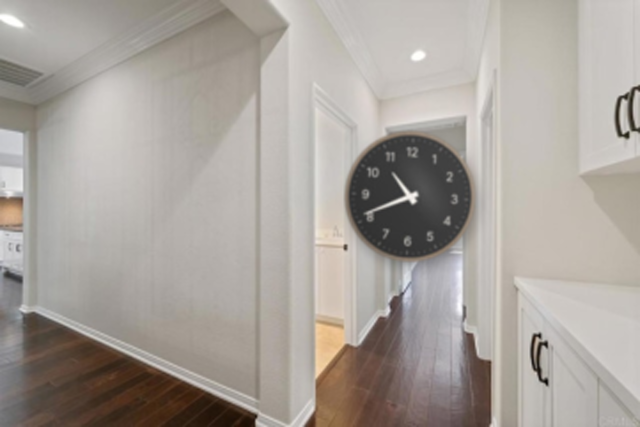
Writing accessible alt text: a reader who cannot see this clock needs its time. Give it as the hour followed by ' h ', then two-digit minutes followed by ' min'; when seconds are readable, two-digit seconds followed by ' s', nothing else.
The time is 10 h 41 min
